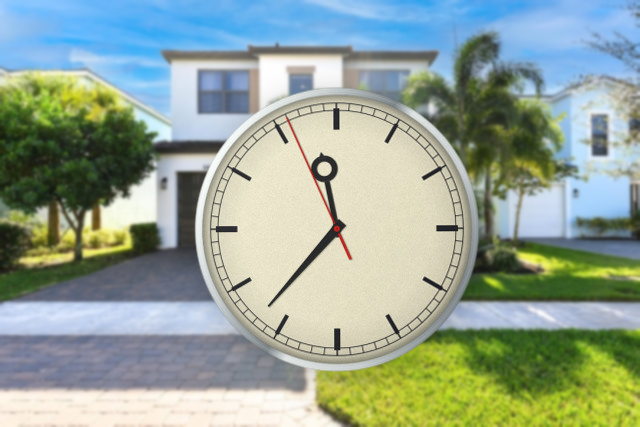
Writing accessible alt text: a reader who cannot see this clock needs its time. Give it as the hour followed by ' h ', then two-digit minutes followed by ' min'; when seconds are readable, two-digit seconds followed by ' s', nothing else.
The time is 11 h 36 min 56 s
